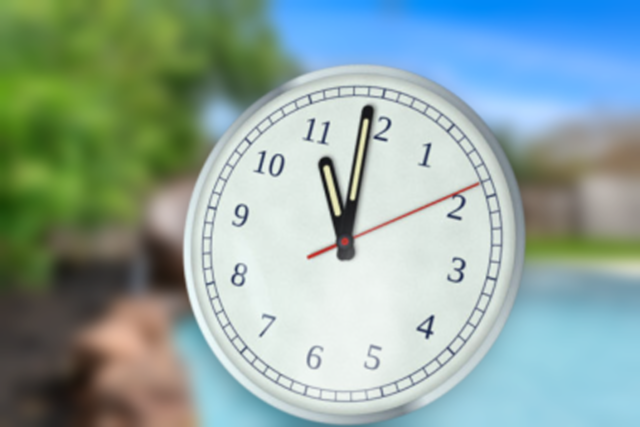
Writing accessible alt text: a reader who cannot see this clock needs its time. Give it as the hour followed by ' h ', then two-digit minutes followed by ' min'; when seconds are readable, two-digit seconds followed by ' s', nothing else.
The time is 10 h 59 min 09 s
